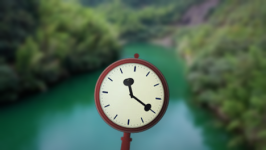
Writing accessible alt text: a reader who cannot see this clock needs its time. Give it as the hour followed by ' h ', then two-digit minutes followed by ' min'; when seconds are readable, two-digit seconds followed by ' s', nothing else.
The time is 11 h 20 min
